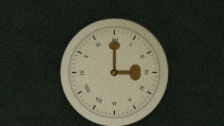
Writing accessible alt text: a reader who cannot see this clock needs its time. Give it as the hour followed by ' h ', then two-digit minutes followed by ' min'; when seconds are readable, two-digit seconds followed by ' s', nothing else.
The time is 3 h 00 min
